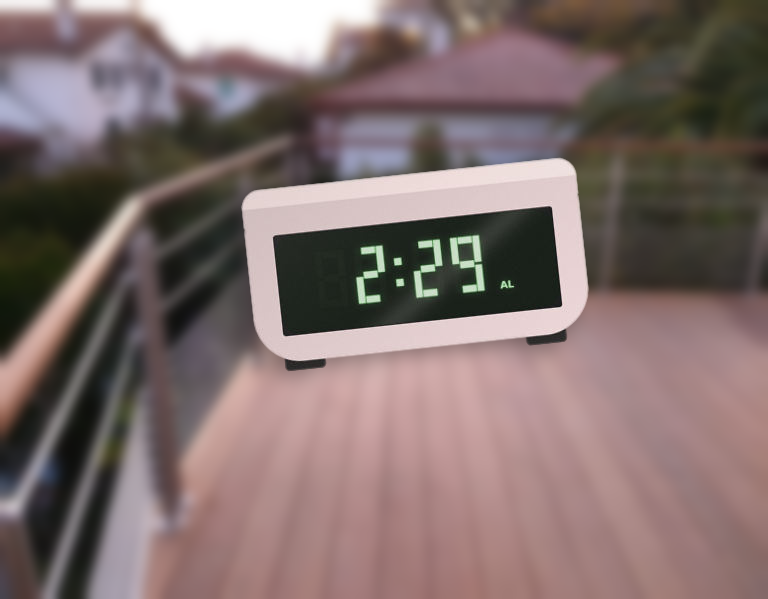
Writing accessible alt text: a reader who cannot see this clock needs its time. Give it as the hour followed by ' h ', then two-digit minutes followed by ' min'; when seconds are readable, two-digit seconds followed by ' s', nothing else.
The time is 2 h 29 min
